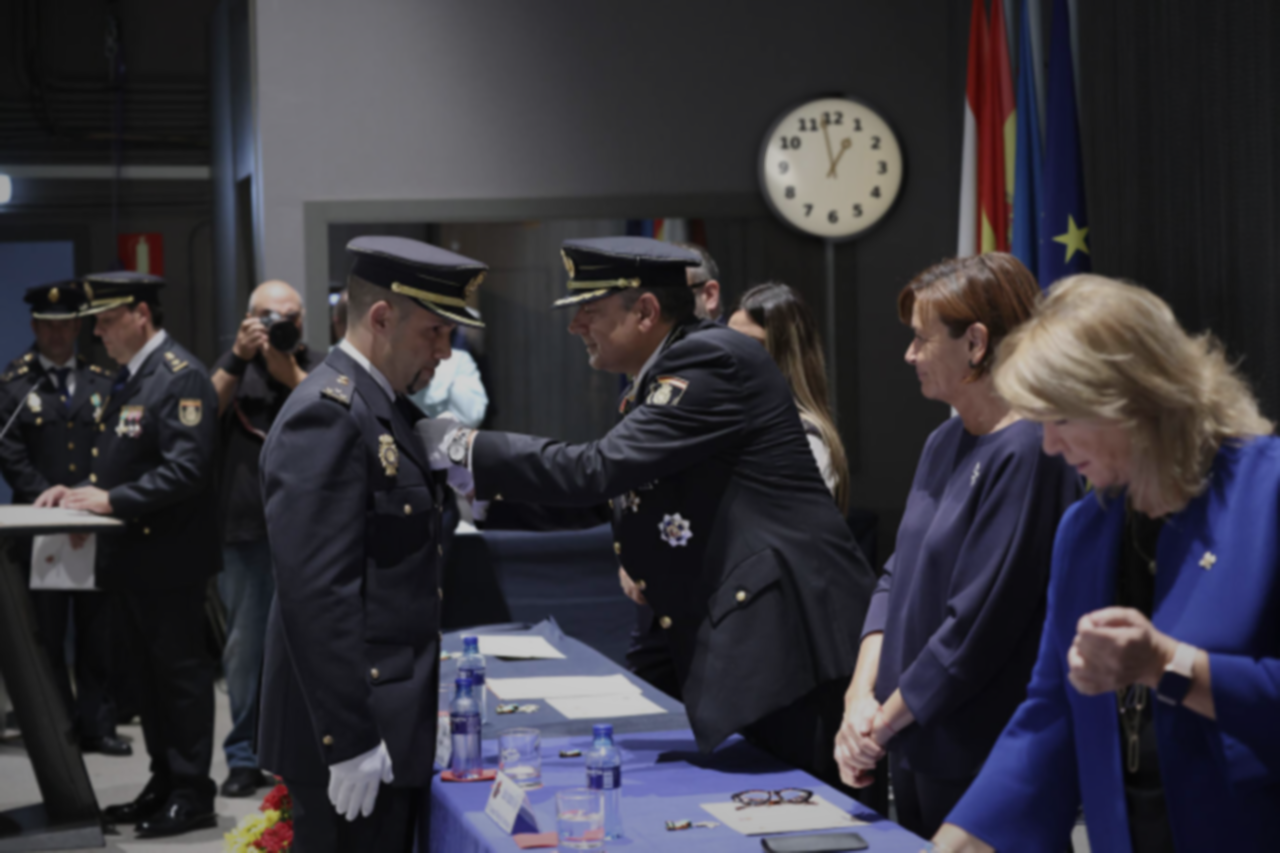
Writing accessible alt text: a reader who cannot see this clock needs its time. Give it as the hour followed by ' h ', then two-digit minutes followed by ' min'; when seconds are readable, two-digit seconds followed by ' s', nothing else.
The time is 12 h 58 min
